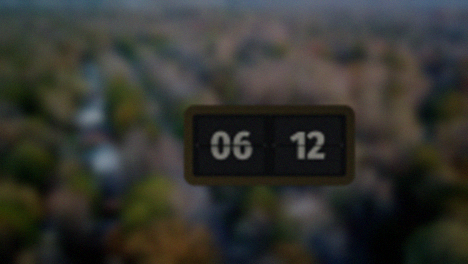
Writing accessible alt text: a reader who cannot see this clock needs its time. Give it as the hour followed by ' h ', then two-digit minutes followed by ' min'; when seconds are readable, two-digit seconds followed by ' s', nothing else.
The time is 6 h 12 min
